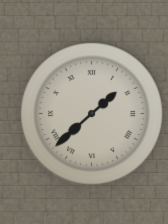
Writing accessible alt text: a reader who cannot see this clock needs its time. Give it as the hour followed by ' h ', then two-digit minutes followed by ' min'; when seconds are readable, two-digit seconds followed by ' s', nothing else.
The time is 1 h 38 min
